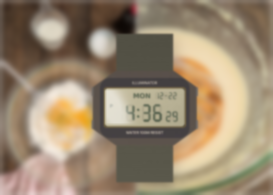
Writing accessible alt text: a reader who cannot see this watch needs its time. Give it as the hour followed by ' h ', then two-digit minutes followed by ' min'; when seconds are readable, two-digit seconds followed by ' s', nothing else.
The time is 4 h 36 min 29 s
